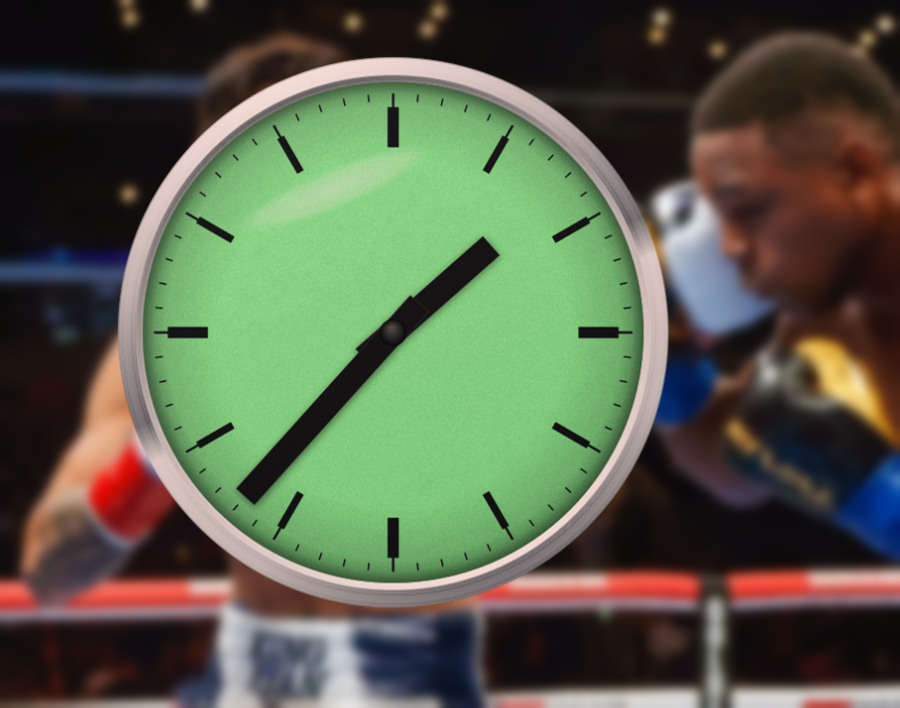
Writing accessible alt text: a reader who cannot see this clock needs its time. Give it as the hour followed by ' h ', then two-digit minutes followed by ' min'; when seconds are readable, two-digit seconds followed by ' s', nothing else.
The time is 1 h 37 min
